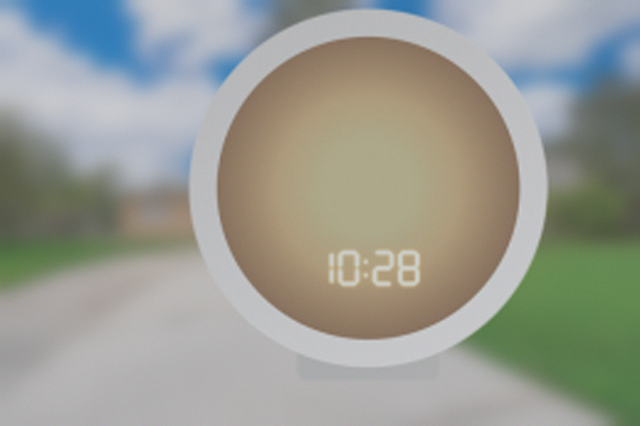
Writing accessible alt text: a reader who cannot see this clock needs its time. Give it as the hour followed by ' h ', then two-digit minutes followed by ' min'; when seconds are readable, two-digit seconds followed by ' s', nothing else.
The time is 10 h 28 min
